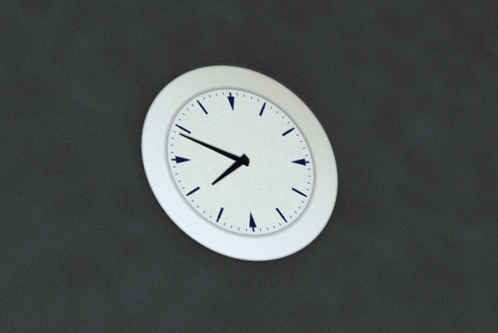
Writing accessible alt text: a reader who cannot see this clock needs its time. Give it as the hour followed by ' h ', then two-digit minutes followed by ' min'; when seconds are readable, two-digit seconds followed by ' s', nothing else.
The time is 7 h 49 min
